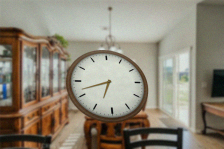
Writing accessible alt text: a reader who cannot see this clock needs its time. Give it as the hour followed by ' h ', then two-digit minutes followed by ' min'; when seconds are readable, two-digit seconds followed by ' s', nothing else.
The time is 6 h 42 min
